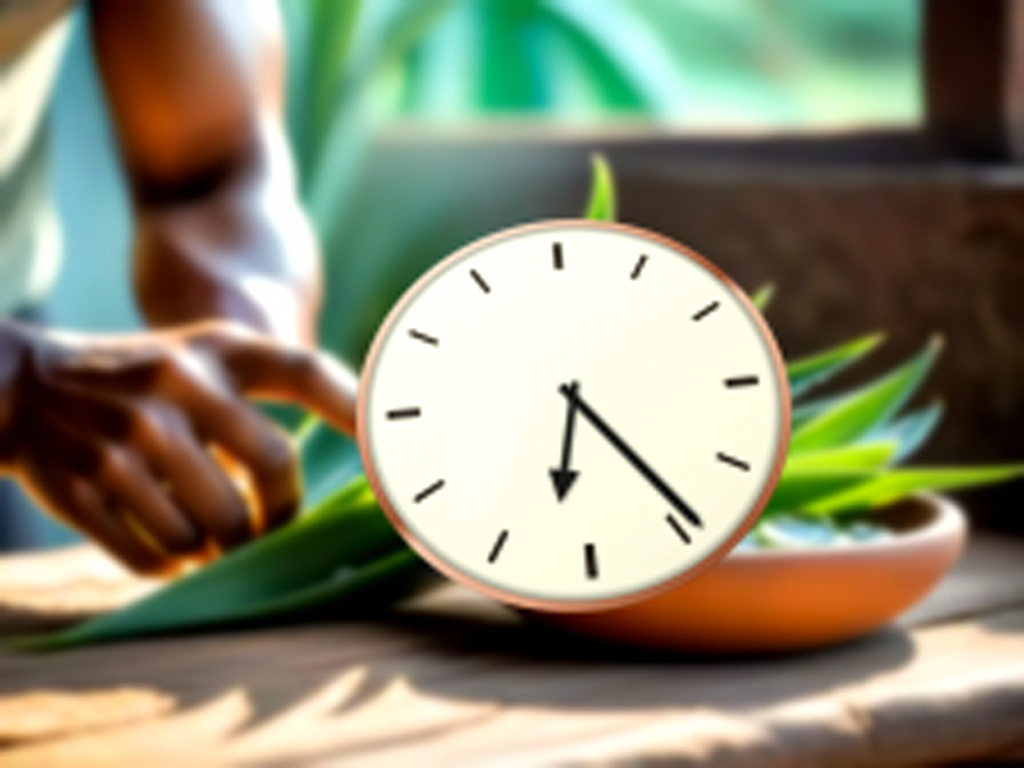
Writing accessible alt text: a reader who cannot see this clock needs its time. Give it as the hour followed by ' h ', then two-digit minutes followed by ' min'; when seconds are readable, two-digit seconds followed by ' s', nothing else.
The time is 6 h 24 min
